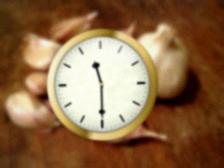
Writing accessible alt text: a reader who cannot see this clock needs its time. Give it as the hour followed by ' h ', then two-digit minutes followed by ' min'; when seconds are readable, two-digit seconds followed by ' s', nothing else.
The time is 11 h 30 min
